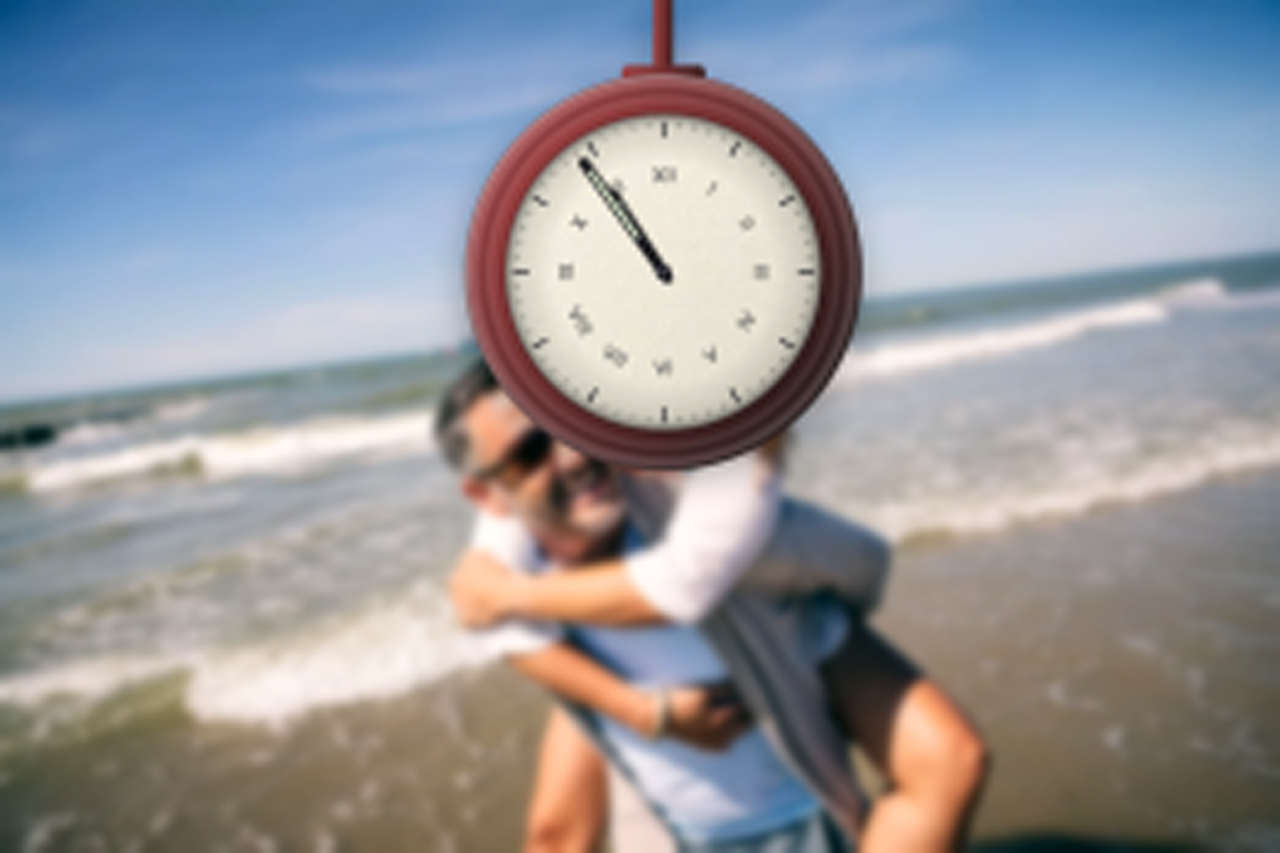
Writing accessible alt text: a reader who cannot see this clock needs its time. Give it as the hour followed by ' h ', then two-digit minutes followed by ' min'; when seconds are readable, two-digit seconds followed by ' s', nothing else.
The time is 10 h 54 min
